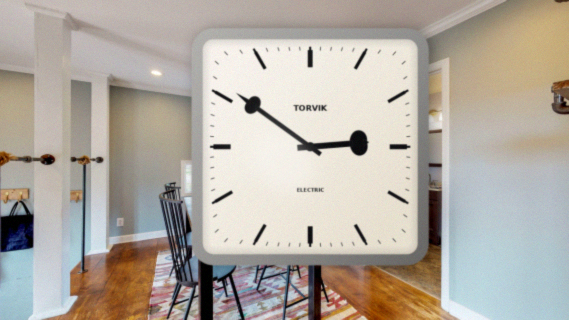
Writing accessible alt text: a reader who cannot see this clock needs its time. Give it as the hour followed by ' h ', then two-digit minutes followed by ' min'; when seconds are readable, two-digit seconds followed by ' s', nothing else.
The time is 2 h 51 min
